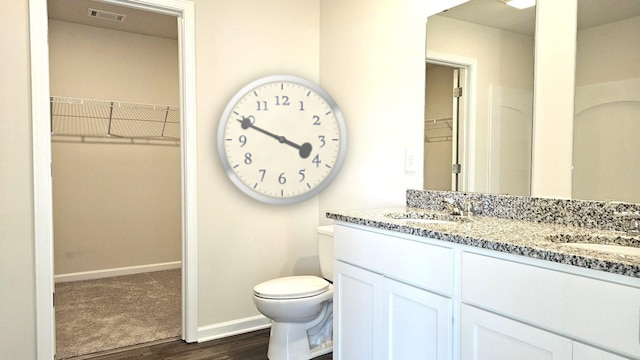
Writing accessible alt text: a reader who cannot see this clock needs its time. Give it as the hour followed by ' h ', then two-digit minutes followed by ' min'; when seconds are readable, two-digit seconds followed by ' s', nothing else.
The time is 3 h 49 min
